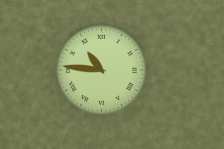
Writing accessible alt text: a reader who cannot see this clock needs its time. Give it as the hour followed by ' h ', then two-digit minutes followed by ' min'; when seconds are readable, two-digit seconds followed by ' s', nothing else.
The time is 10 h 46 min
